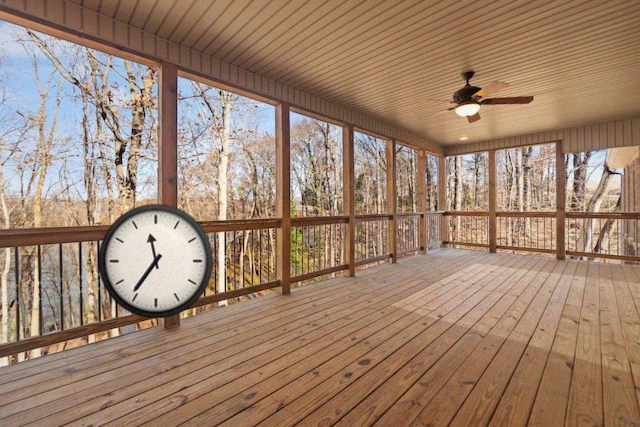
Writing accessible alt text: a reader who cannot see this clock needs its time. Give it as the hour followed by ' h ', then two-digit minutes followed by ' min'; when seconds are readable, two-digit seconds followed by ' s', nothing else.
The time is 11 h 36 min
